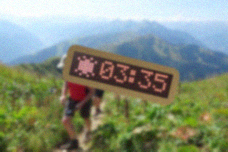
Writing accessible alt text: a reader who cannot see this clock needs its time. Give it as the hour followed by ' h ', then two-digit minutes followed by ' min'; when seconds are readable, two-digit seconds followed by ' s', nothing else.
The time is 3 h 35 min
